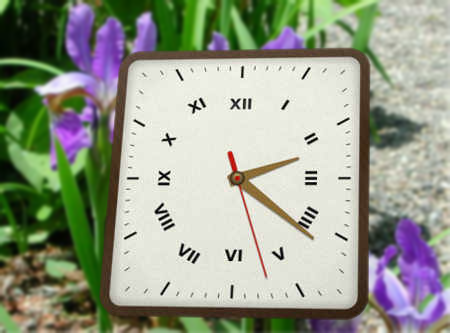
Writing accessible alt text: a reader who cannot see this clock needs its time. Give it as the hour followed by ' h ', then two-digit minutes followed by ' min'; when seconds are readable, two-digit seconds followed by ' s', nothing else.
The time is 2 h 21 min 27 s
